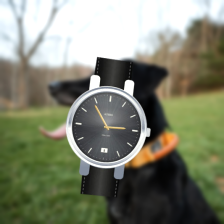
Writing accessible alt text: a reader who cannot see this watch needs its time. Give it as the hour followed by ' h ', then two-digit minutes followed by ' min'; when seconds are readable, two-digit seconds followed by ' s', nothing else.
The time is 2 h 54 min
